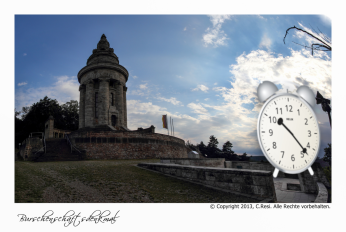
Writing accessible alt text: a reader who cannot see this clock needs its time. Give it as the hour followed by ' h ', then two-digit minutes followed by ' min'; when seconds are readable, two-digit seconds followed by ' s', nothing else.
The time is 10 h 23 min
